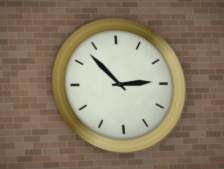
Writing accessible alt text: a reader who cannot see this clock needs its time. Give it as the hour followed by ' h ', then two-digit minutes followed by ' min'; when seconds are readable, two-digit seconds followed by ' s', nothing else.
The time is 2 h 53 min
